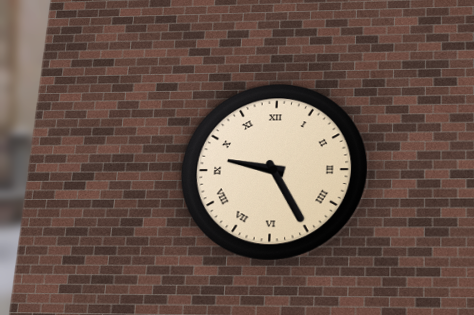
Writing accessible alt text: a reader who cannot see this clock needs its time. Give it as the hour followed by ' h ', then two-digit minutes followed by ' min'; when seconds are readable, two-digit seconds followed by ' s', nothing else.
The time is 9 h 25 min
